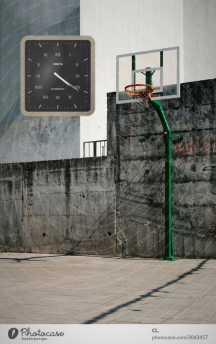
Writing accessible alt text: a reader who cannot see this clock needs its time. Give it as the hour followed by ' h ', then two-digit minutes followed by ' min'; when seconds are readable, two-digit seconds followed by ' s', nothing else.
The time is 4 h 21 min
